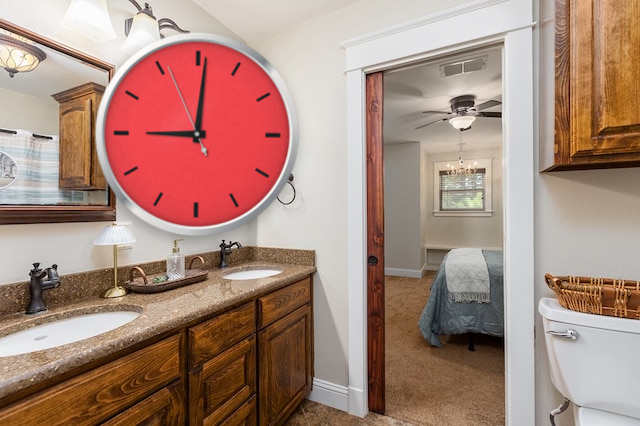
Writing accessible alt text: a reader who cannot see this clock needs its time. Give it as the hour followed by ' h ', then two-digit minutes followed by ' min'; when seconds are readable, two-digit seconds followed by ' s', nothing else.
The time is 9 h 00 min 56 s
